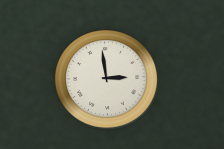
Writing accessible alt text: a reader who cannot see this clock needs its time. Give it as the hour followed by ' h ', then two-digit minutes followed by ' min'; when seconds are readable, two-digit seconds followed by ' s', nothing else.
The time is 2 h 59 min
